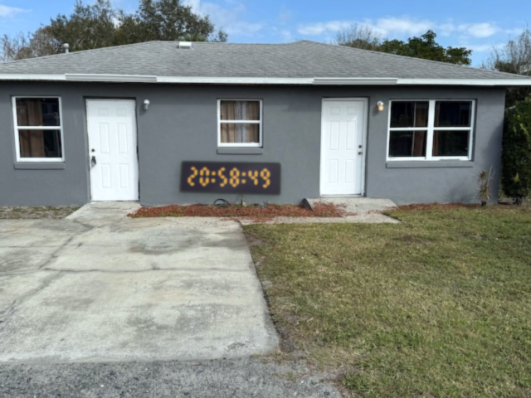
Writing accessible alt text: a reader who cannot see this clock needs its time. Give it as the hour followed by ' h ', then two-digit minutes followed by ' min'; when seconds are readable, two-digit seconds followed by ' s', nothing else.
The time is 20 h 58 min 49 s
